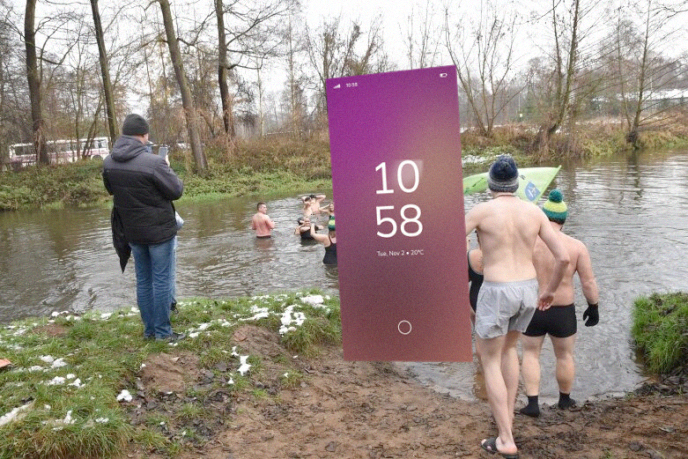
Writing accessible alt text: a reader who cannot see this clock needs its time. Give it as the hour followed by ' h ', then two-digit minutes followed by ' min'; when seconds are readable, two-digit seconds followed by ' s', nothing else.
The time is 10 h 58 min
